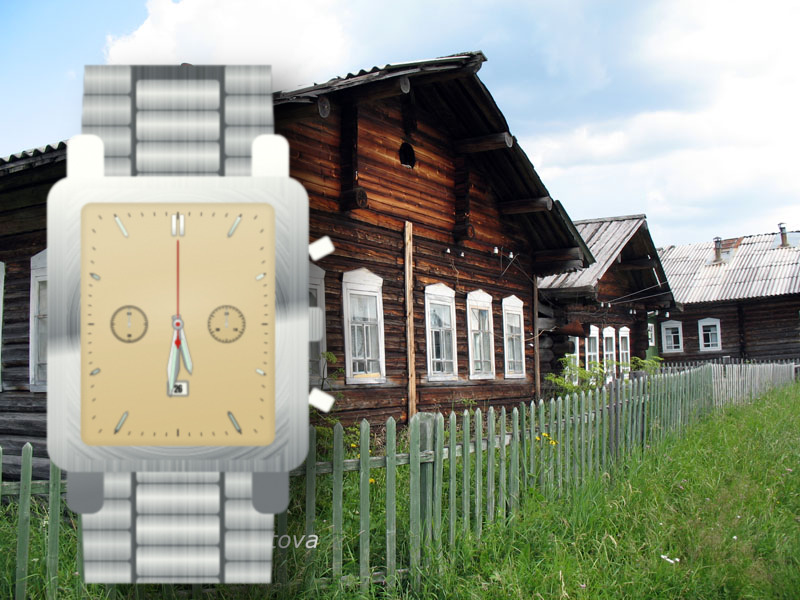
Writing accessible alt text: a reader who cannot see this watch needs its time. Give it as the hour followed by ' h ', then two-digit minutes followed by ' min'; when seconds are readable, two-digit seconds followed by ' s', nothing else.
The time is 5 h 31 min
